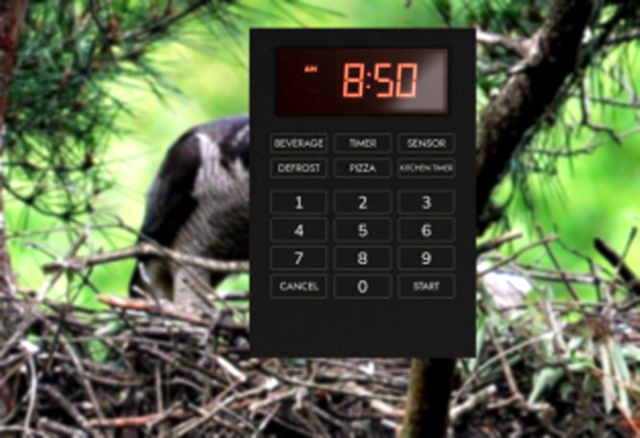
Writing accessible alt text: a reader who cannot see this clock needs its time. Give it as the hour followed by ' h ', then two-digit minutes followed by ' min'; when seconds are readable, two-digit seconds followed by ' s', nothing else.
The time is 8 h 50 min
